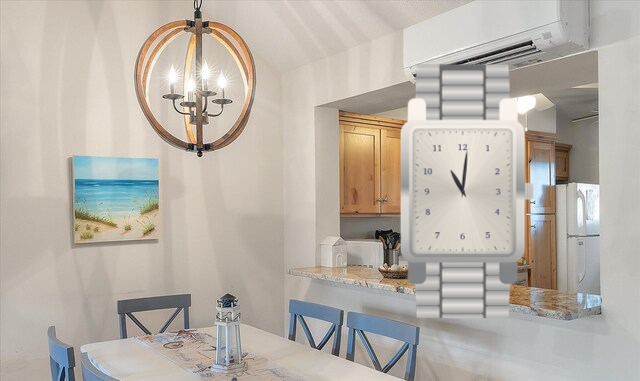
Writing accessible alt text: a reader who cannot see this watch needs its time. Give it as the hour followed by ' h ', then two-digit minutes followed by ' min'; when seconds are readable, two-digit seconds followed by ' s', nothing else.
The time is 11 h 01 min
